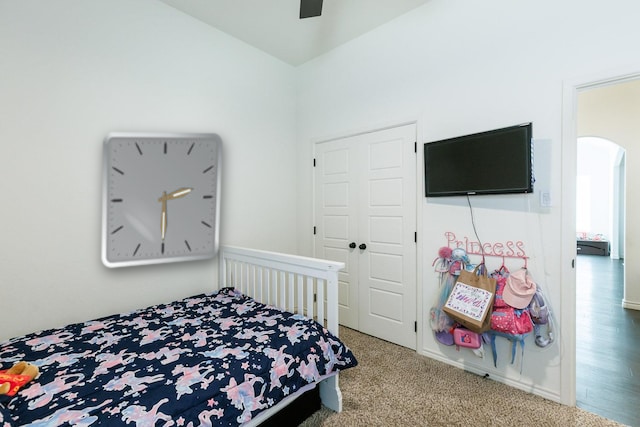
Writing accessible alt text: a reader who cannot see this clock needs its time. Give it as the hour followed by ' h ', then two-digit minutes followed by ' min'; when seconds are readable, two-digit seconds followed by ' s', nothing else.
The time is 2 h 30 min
